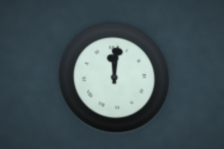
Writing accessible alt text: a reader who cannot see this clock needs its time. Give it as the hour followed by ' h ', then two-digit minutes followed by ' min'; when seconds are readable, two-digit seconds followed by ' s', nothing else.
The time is 12 h 02 min
